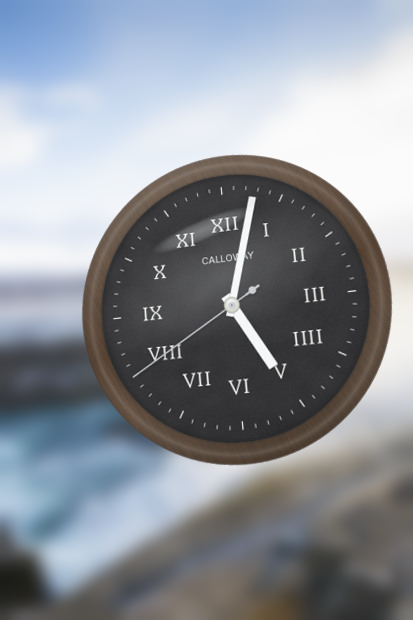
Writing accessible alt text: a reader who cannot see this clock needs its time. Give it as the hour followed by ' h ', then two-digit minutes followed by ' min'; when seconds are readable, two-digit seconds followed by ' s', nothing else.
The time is 5 h 02 min 40 s
